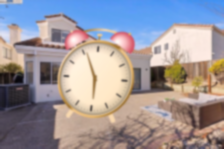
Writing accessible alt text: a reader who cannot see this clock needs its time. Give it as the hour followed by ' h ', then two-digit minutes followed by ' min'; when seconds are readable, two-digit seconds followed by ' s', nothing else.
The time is 5 h 56 min
